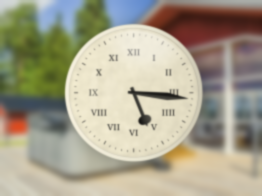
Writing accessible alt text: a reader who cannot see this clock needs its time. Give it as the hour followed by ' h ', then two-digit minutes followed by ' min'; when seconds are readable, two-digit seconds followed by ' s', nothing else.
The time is 5 h 16 min
